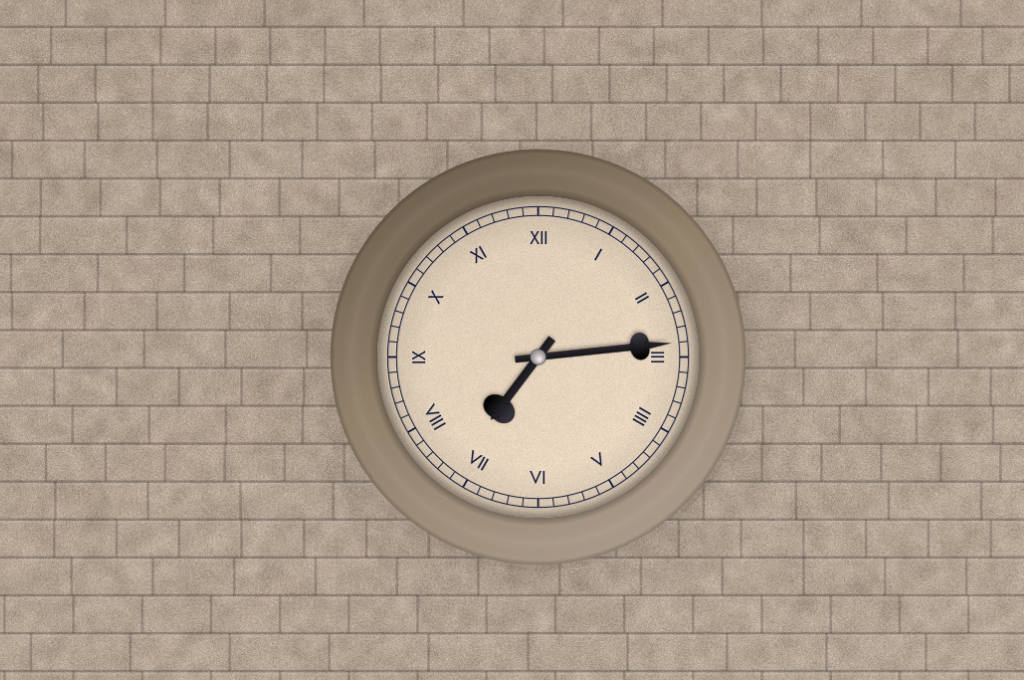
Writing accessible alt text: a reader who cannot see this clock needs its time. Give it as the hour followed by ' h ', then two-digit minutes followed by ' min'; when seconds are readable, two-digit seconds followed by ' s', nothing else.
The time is 7 h 14 min
